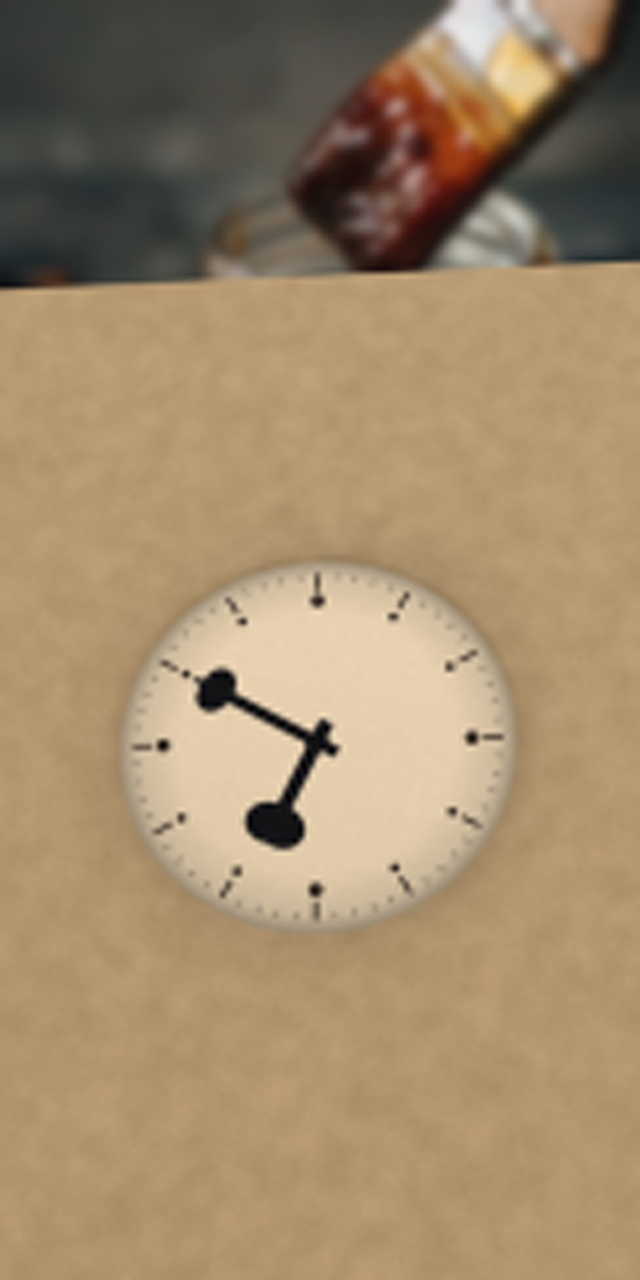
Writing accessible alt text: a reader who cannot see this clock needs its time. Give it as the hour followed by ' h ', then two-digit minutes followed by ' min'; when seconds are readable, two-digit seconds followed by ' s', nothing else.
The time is 6 h 50 min
